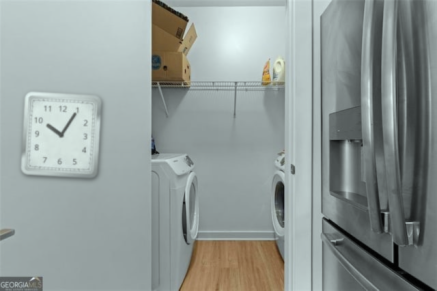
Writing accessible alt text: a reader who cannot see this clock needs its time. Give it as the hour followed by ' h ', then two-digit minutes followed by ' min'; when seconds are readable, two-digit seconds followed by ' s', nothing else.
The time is 10 h 05 min
